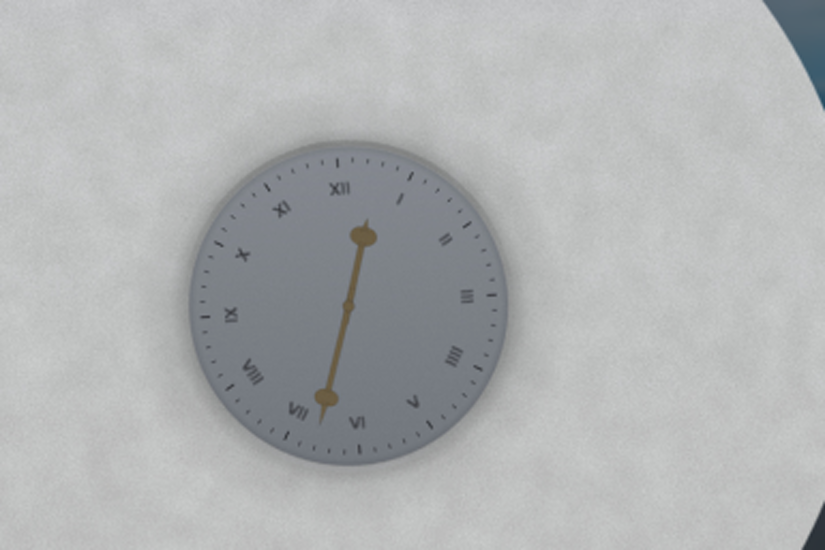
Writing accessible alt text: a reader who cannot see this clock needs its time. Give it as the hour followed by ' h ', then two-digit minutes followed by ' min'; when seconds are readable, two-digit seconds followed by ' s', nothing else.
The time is 12 h 33 min
